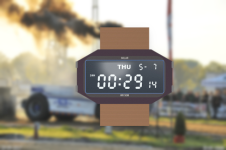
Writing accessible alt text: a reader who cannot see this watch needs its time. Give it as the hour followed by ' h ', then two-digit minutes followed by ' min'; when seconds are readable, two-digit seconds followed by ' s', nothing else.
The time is 0 h 29 min 14 s
